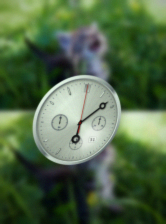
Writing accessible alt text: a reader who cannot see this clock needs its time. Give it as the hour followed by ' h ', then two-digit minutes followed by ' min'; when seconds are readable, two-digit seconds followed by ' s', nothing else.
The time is 6 h 08 min
